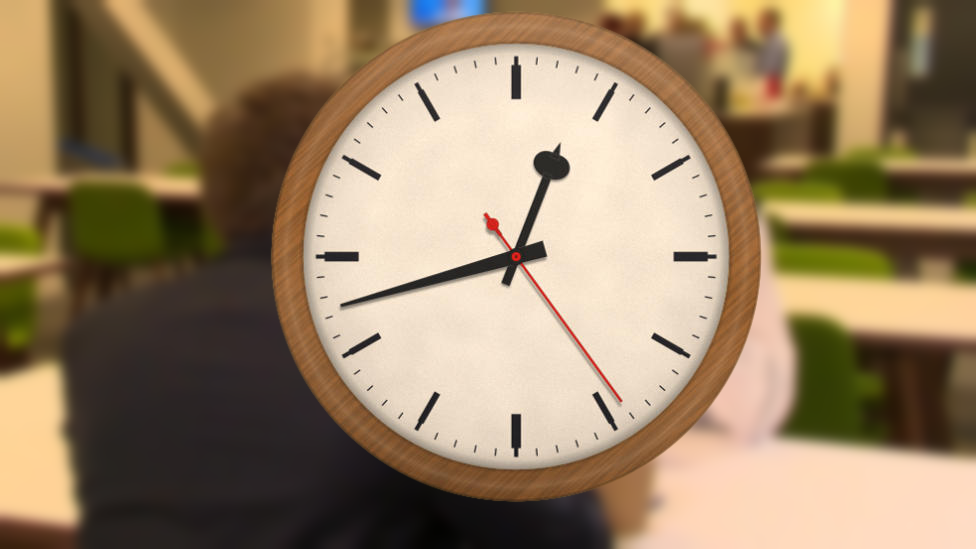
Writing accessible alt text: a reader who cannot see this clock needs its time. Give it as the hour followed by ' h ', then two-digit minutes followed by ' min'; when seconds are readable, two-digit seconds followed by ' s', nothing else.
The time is 12 h 42 min 24 s
